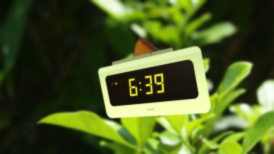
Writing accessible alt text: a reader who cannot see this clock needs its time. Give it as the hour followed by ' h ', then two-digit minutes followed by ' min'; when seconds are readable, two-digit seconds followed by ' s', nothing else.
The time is 6 h 39 min
